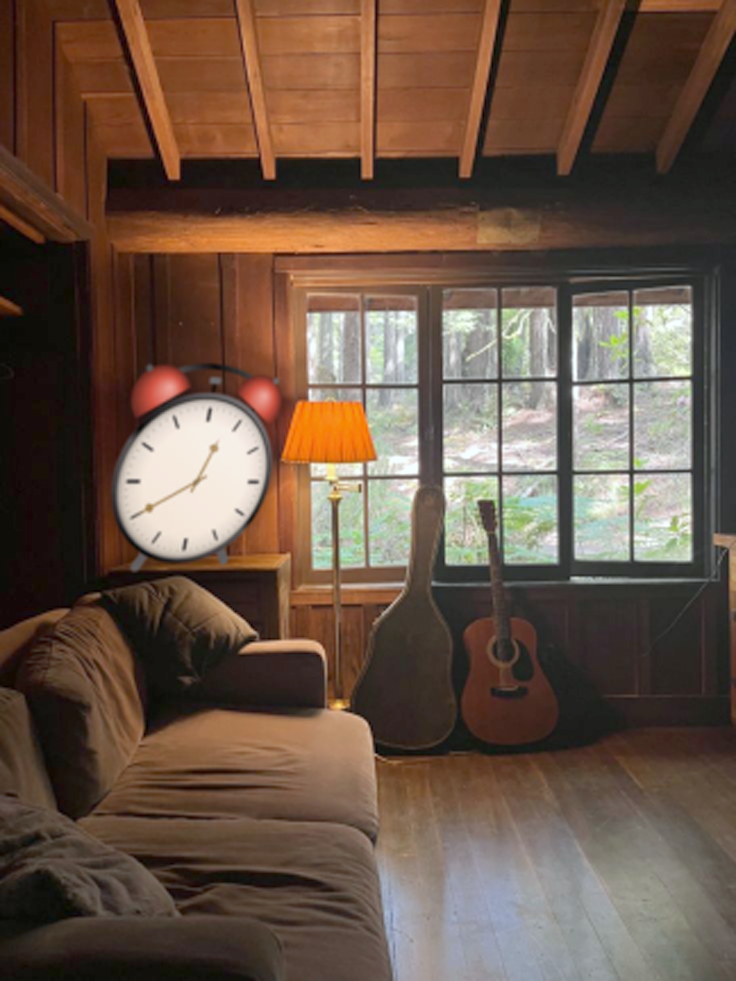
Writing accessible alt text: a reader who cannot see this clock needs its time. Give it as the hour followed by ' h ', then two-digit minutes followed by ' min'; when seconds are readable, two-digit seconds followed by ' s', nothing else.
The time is 12 h 40 min
